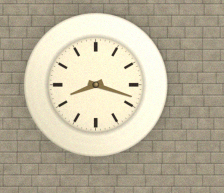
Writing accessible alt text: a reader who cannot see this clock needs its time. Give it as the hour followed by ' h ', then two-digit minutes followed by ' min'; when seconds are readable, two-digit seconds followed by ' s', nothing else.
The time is 8 h 18 min
